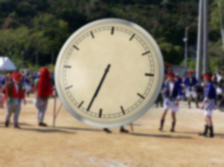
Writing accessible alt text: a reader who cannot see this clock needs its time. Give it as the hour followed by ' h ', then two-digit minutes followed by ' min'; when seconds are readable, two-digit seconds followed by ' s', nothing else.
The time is 6 h 33 min
